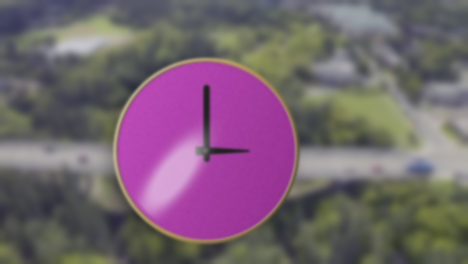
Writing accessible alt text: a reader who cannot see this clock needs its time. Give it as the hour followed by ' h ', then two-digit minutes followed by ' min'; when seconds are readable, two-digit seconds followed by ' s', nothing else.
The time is 3 h 00 min
